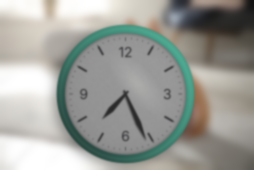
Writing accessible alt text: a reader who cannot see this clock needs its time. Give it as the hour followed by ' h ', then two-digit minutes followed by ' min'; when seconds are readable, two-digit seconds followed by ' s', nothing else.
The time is 7 h 26 min
